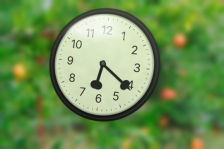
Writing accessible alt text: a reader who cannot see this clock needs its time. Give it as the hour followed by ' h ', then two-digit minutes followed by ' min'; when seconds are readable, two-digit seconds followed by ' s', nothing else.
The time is 6 h 21 min
